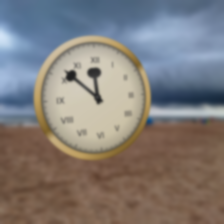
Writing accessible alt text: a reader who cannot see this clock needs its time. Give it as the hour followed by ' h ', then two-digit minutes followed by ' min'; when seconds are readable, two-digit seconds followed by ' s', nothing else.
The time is 11 h 52 min
